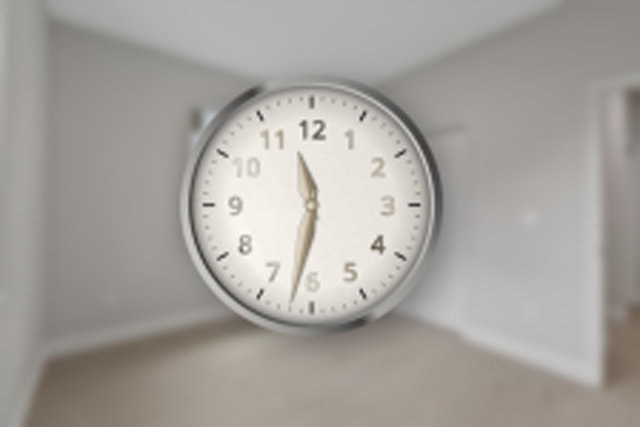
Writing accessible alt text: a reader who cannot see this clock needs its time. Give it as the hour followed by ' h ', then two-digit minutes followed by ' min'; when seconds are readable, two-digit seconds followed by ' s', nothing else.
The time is 11 h 32 min
